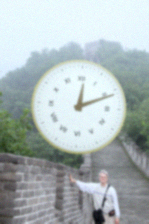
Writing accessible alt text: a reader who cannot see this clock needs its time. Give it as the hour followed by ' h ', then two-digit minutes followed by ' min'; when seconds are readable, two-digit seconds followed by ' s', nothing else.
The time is 12 h 11 min
